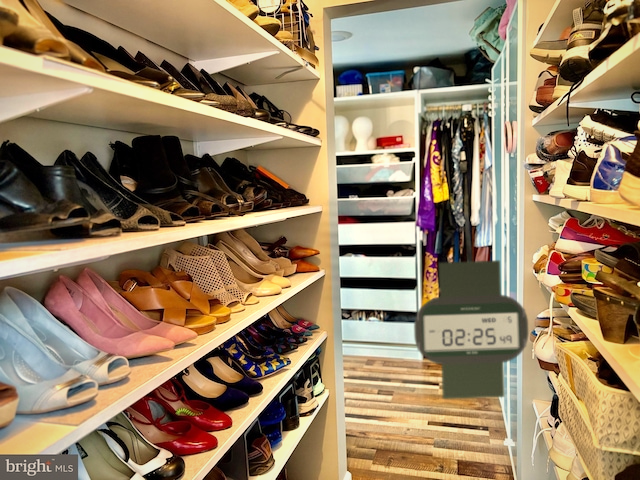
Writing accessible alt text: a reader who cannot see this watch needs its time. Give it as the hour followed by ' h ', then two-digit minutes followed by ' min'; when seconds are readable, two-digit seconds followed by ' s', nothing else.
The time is 2 h 25 min
